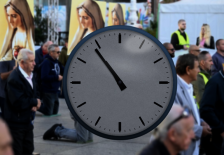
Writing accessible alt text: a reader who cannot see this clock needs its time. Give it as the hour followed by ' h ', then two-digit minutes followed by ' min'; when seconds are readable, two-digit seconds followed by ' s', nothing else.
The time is 10 h 54 min
